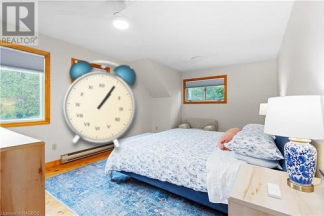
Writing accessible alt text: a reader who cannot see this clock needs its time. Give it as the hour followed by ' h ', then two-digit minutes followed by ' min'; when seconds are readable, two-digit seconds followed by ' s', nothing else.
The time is 1 h 05 min
